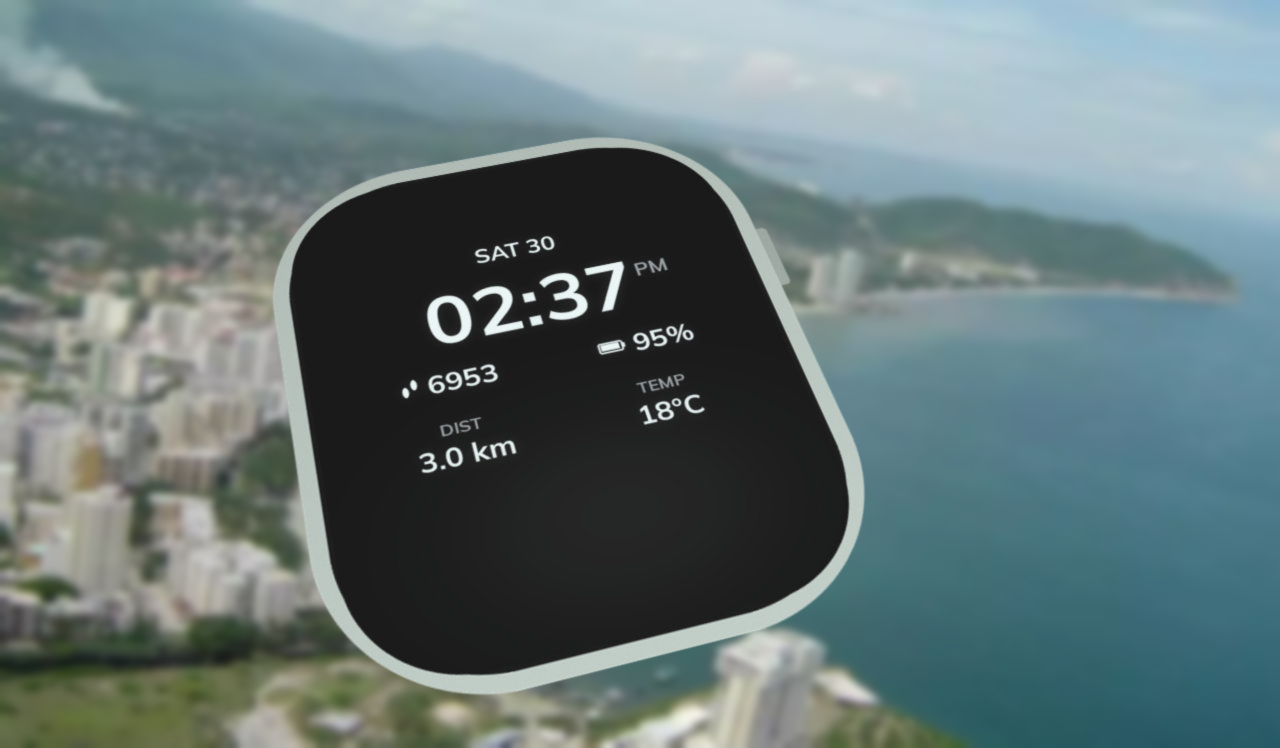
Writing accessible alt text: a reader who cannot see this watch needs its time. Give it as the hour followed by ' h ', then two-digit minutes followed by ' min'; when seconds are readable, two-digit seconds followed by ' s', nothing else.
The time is 2 h 37 min
